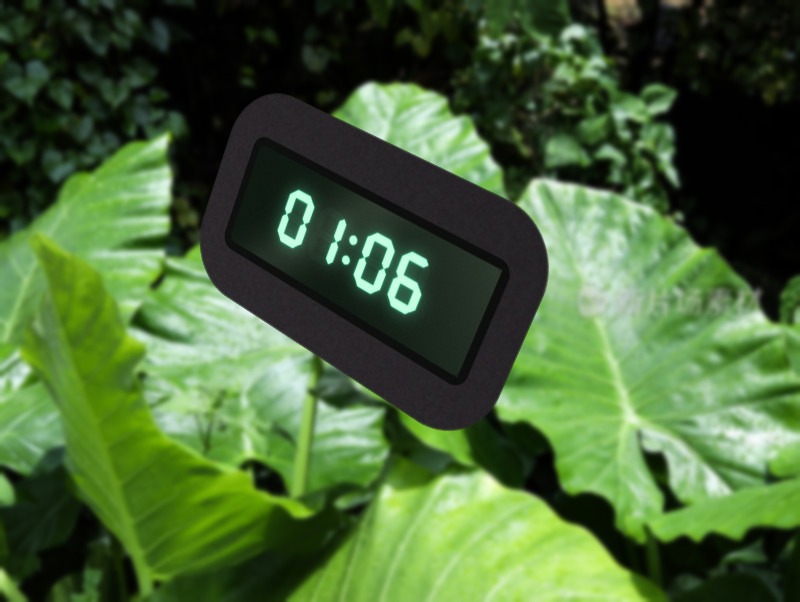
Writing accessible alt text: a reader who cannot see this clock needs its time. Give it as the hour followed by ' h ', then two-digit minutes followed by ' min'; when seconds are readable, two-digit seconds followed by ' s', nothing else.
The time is 1 h 06 min
